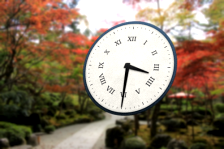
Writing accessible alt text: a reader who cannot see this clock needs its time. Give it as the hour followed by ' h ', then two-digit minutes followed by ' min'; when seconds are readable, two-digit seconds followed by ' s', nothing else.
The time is 3 h 30 min
